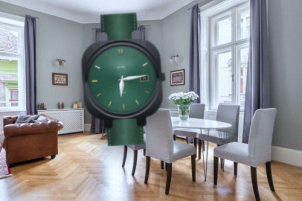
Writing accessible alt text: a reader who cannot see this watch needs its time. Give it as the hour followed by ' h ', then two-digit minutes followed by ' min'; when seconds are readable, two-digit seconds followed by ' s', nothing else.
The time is 6 h 14 min
